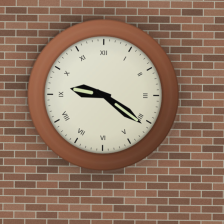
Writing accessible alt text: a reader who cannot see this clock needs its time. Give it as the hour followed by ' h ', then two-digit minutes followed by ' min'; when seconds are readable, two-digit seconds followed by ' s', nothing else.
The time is 9 h 21 min
